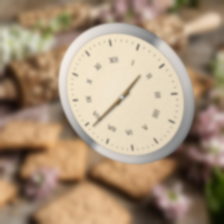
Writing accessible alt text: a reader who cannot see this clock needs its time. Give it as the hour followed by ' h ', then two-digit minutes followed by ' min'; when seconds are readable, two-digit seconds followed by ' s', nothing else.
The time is 1 h 39 min
